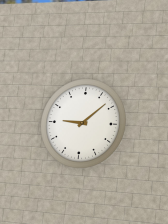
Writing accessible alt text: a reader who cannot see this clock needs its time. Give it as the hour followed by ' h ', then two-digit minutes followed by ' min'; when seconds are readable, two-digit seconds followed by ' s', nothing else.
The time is 9 h 08 min
